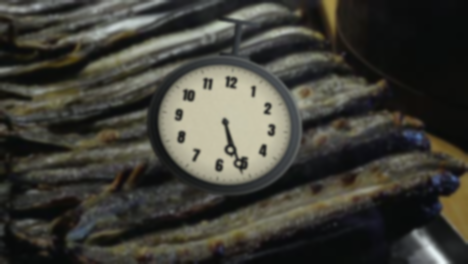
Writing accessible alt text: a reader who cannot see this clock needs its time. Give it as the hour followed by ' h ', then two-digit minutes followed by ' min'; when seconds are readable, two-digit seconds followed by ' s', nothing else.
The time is 5 h 26 min
